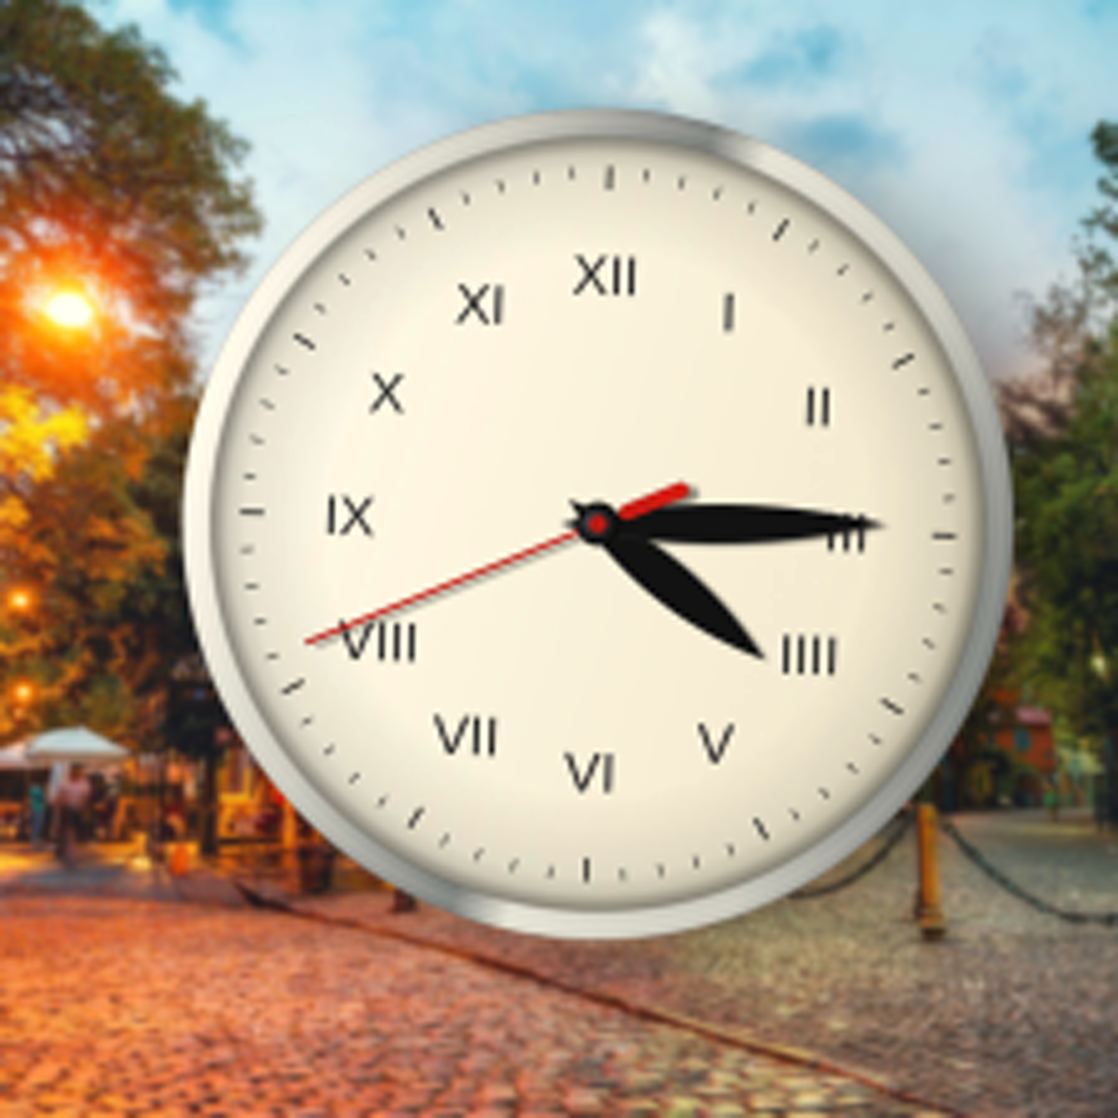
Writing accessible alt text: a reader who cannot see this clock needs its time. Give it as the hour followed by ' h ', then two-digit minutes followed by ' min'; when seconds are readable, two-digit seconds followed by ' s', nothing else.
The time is 4 h 14 min 41 s
